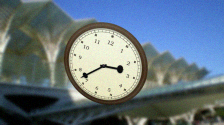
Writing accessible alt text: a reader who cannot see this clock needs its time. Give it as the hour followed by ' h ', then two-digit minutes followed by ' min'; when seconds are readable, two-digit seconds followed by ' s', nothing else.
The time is 2 h 37 min
